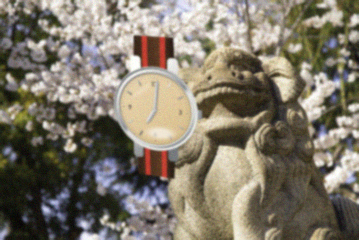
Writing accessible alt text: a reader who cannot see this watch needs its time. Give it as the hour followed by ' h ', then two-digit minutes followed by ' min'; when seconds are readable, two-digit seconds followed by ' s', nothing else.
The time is 7 h 01 min
